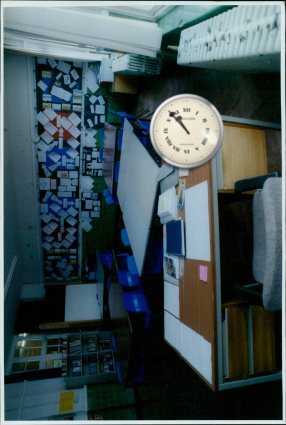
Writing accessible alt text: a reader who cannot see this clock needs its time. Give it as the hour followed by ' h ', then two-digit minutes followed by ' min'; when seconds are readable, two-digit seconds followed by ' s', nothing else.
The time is 10 h 53 min
